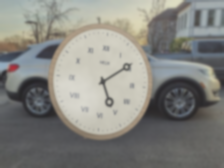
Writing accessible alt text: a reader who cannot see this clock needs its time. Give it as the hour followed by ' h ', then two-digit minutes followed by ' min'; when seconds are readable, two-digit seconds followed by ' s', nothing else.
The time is 5 h 09 min
